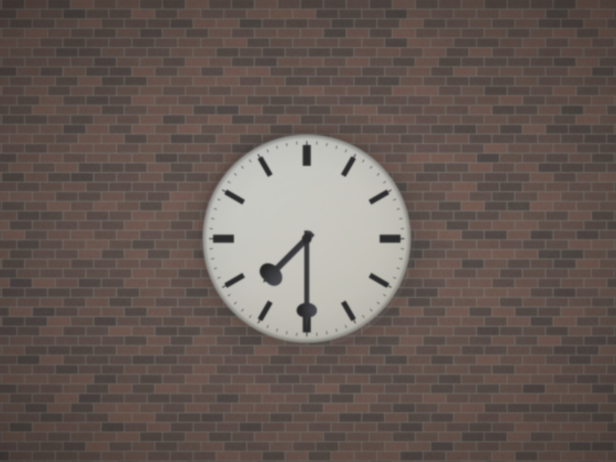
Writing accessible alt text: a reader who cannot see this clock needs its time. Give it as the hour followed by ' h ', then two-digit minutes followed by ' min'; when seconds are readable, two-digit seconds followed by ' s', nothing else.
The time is 7 h 30 min
